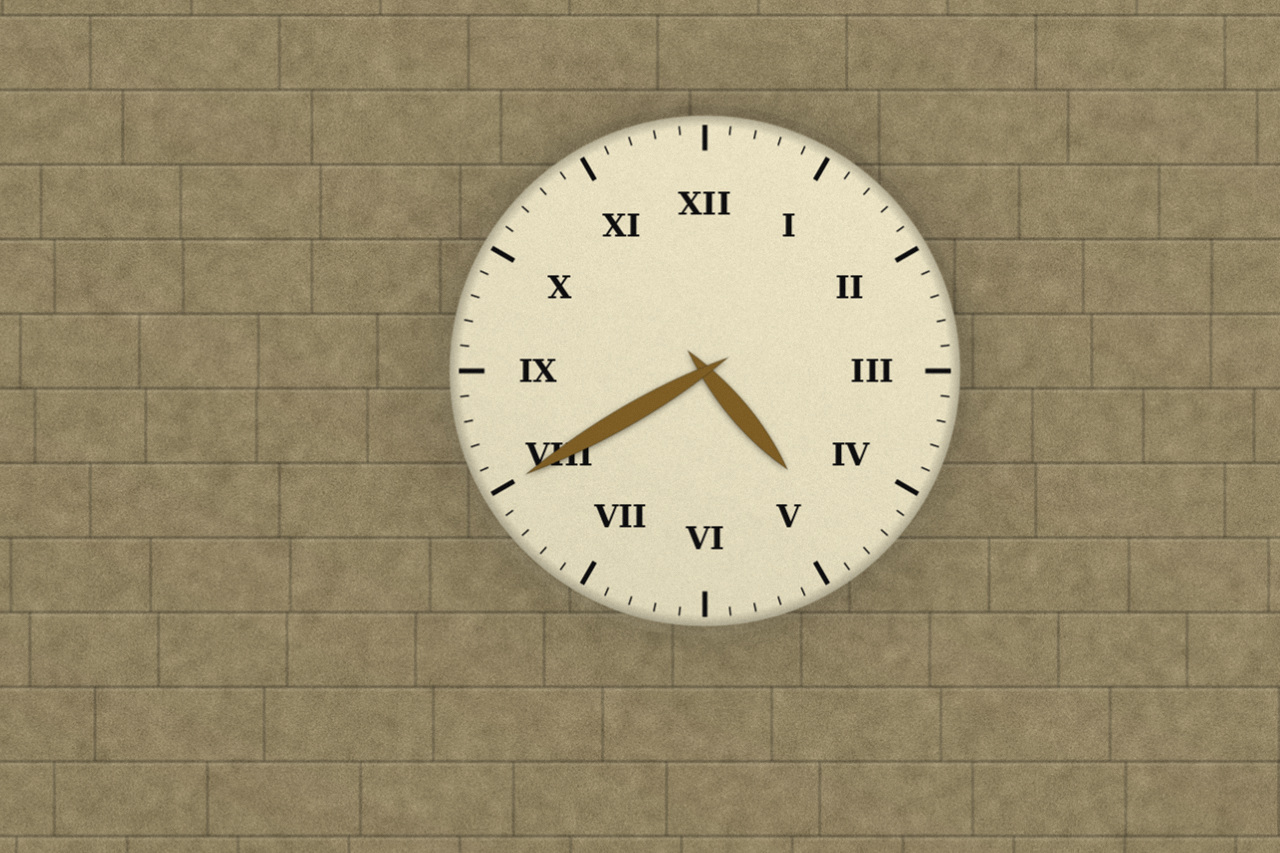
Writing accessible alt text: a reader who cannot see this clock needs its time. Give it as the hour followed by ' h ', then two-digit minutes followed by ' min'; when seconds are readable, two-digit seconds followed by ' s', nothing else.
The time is 4 h 40 min
